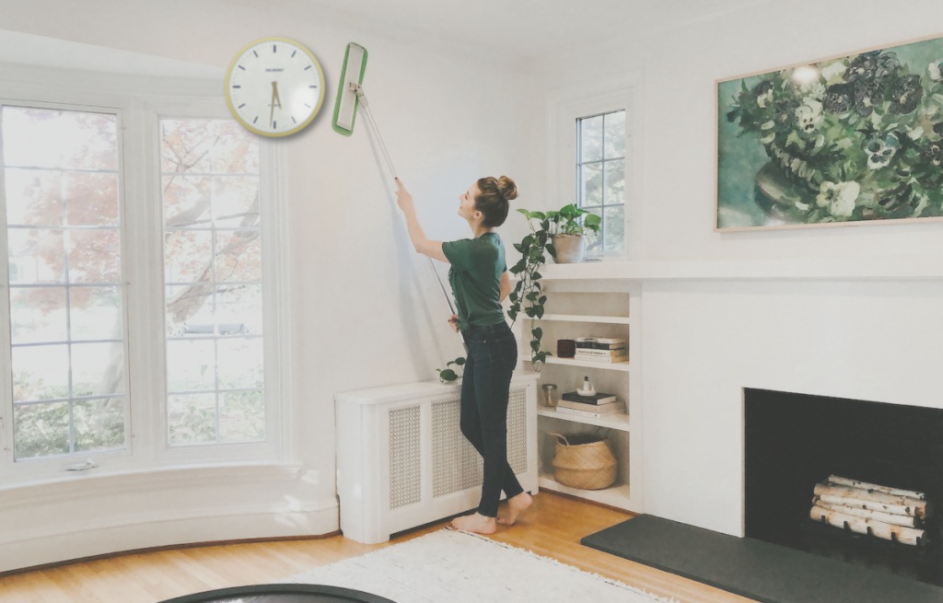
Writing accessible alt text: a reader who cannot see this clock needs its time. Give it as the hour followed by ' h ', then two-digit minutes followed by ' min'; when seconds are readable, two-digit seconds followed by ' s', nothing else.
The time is 5 h 31 min
